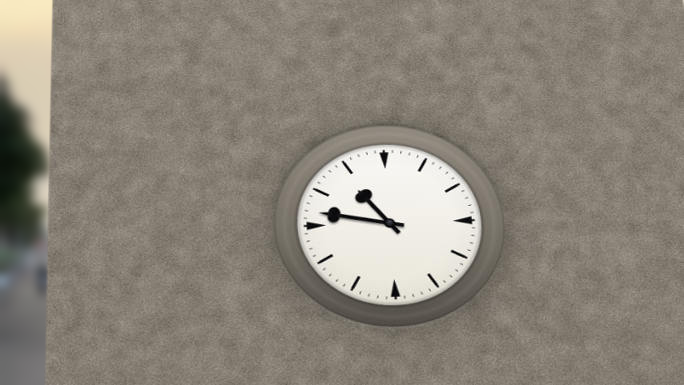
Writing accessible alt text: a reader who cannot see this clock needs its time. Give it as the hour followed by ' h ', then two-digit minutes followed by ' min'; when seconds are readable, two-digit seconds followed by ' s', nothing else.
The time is 10 h 47 min
